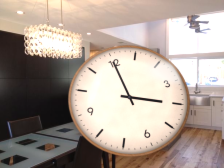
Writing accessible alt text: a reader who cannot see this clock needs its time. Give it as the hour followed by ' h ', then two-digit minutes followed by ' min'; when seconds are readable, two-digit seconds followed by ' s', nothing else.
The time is 4 h 00 min
